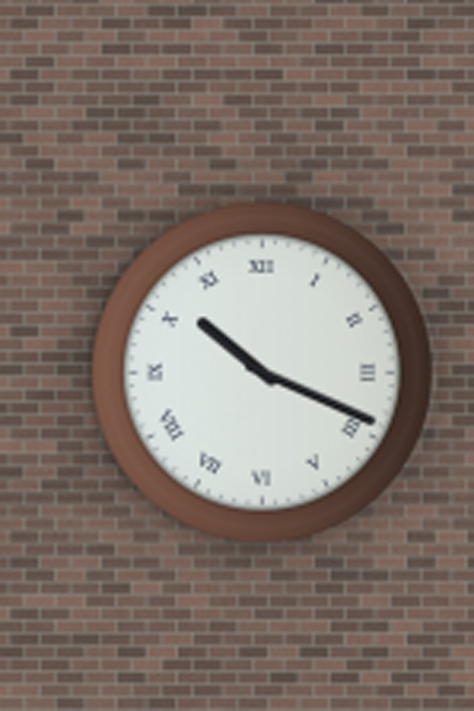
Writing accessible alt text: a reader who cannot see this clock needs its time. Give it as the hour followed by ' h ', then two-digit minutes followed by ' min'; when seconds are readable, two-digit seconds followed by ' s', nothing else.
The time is 10 h 19 min
